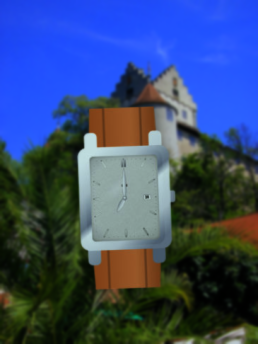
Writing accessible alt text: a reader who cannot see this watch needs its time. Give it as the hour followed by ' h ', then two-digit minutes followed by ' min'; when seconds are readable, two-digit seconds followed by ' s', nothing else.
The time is 7 h 00 min
